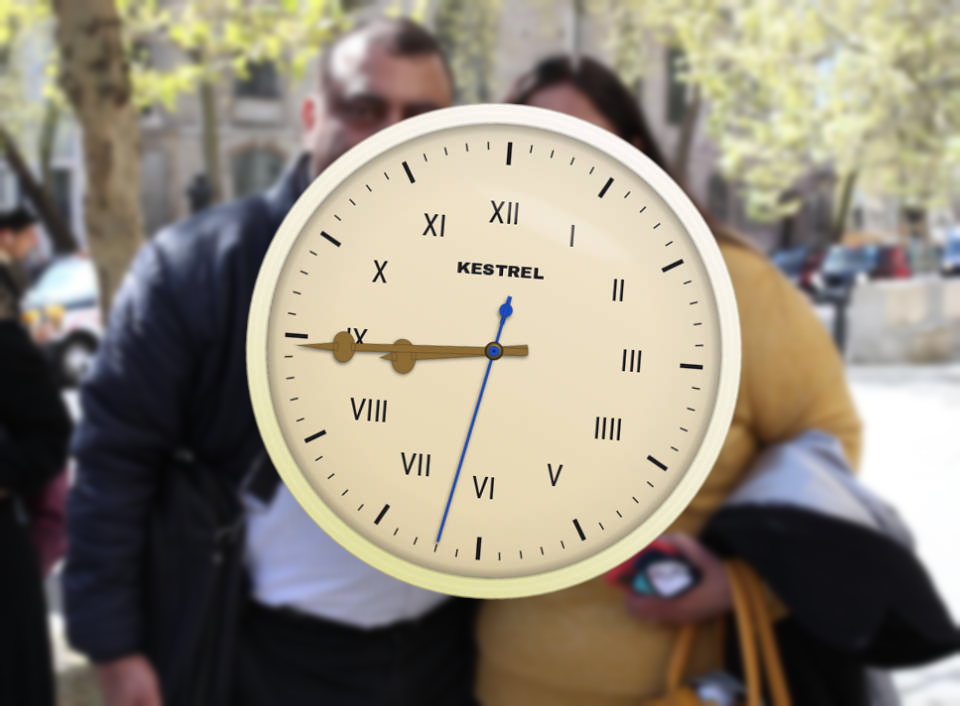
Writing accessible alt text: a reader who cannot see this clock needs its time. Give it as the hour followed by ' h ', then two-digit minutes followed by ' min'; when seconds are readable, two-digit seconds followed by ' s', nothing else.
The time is 8 h 44 min 32 s
